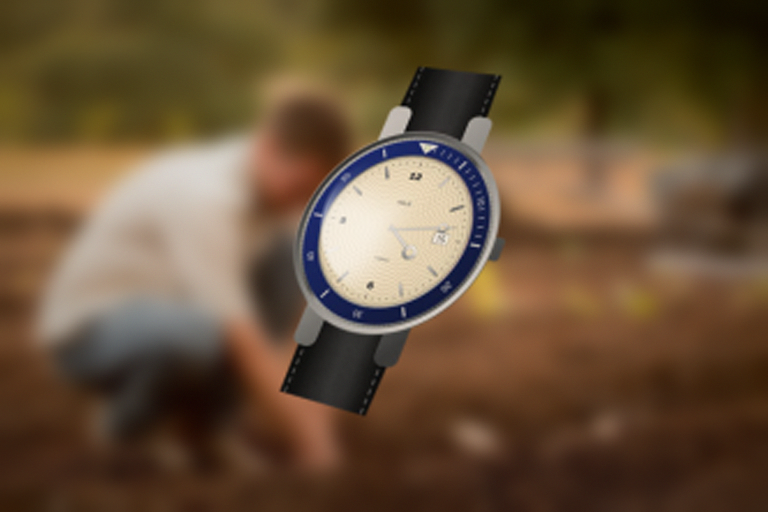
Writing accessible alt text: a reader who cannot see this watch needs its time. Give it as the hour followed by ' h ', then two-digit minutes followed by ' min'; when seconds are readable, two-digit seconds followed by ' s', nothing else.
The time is 4 h 13 min
